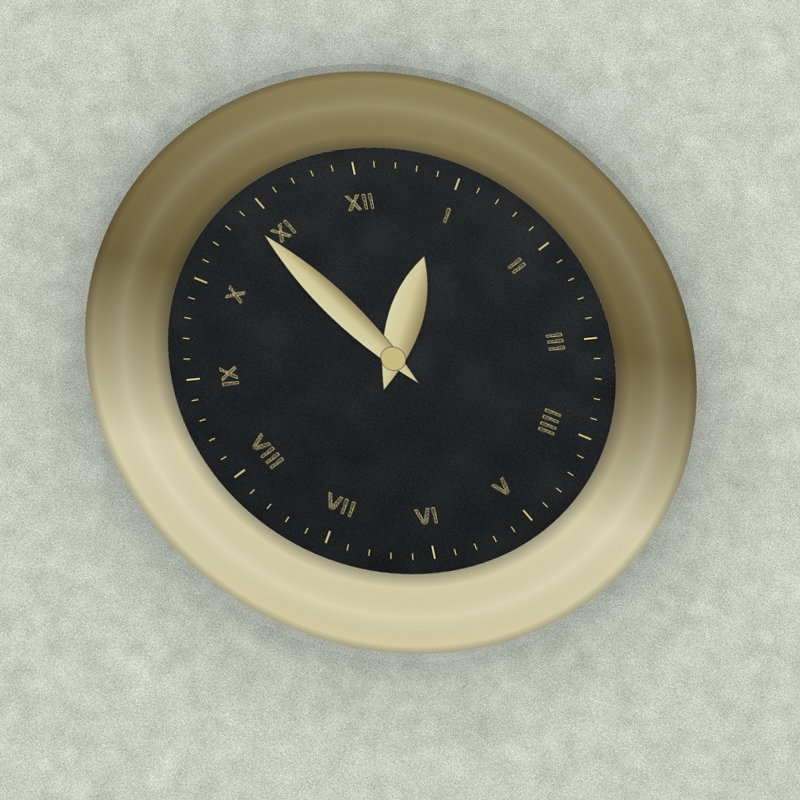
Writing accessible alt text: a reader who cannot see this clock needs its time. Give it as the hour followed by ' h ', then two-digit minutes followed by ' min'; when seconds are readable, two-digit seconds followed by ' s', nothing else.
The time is 12 h 54 min
